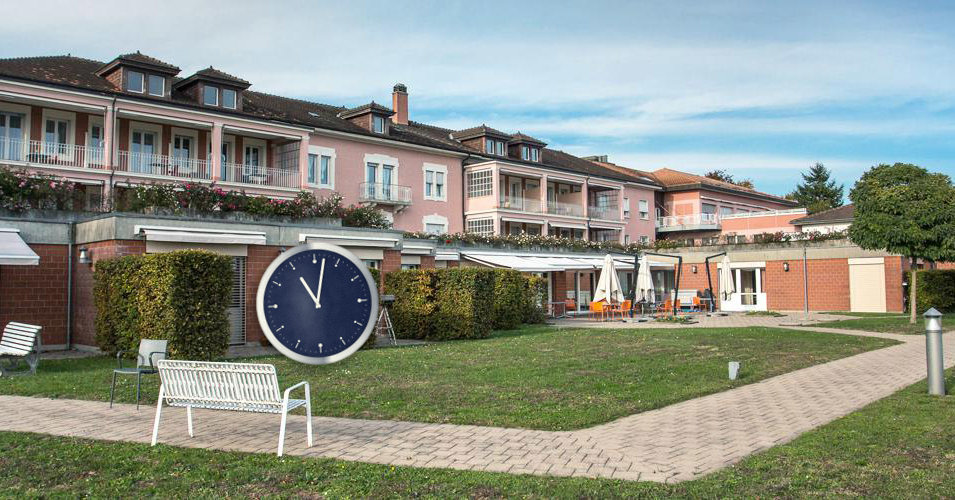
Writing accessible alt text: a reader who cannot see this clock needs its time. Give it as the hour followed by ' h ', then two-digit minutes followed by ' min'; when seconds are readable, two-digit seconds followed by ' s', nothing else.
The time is 11 h 02 min
